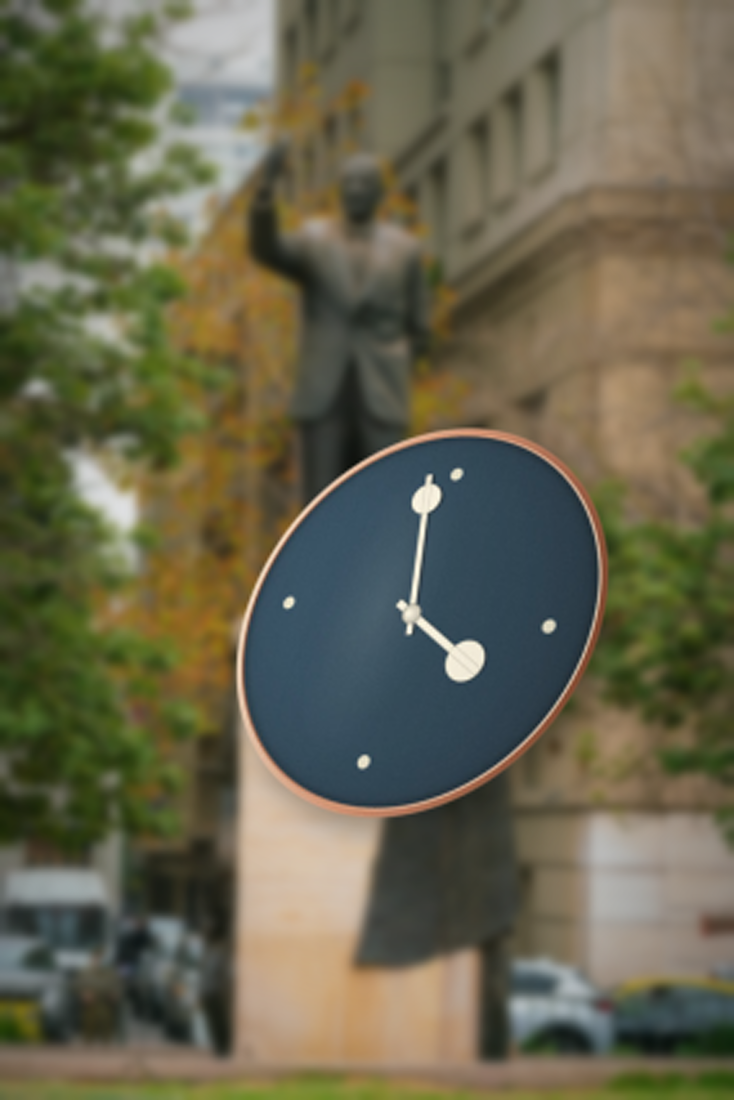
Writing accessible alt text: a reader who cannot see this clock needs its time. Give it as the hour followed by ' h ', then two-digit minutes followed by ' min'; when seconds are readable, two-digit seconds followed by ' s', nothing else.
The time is 3 h 58 min
